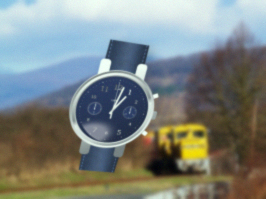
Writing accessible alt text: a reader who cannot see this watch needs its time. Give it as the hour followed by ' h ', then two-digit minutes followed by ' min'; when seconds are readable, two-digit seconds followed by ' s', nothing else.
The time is 1 h 02 min
